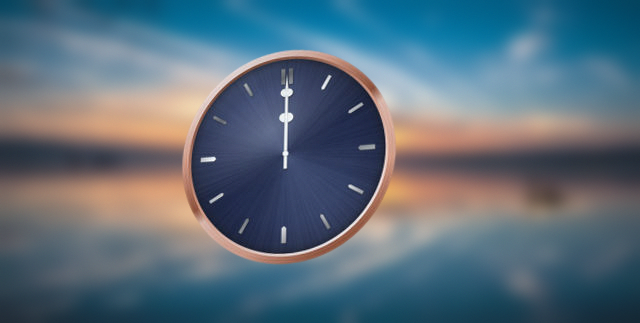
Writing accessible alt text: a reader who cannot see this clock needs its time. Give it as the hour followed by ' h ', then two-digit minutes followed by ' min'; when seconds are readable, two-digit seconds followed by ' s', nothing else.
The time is 12 h 00 min
